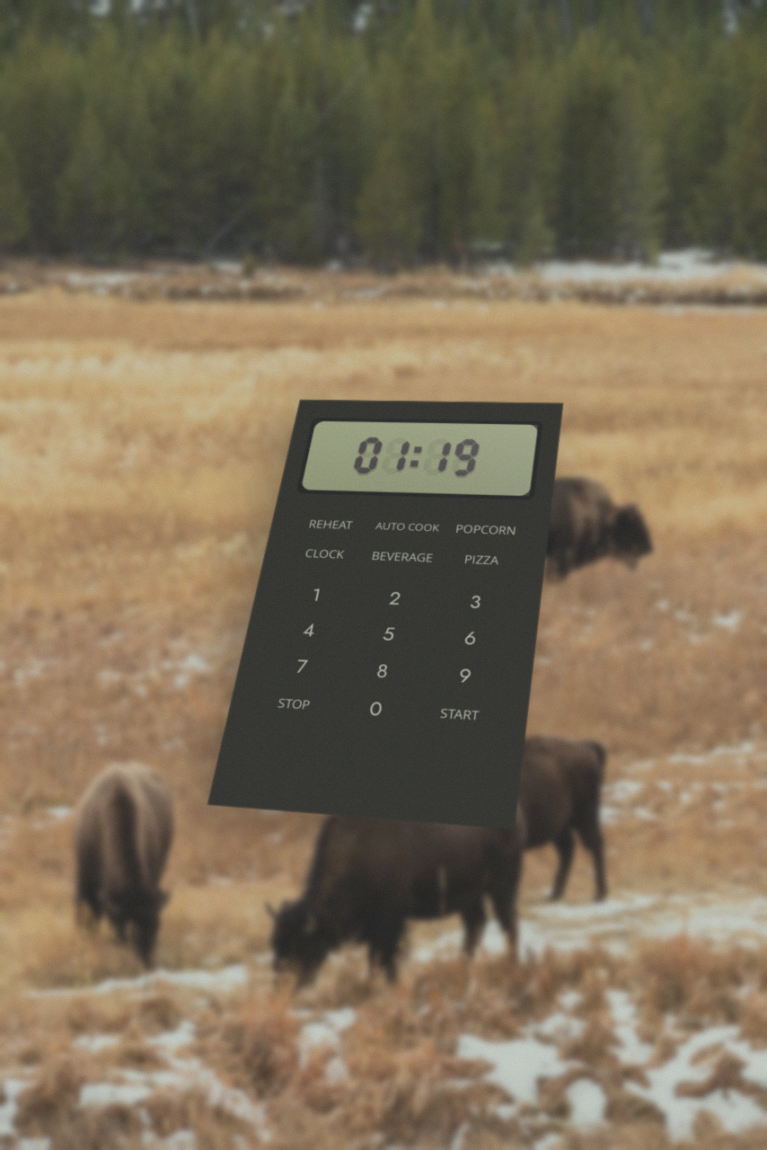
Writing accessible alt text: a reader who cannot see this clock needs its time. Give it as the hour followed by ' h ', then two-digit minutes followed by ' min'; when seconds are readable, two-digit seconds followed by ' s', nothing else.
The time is 1 h 19 min
